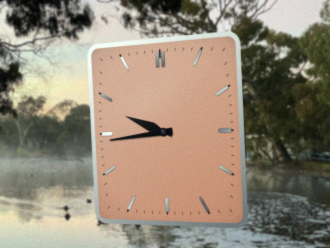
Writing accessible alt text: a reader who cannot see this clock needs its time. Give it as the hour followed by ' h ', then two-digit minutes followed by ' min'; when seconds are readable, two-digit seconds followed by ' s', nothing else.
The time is 9 h 44 min
